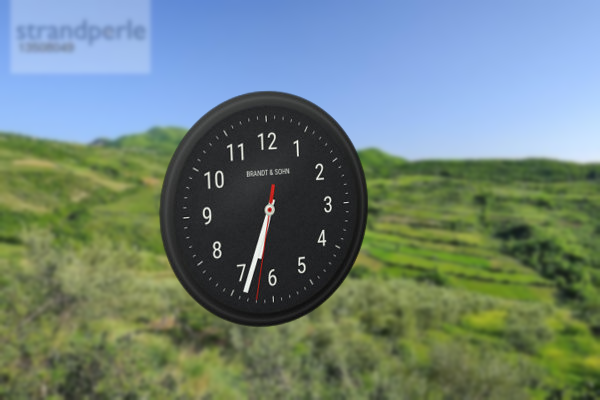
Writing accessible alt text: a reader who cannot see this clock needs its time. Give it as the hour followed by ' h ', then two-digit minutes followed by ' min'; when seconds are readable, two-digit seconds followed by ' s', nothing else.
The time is 6 h 33 min 32 s
